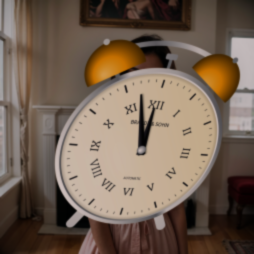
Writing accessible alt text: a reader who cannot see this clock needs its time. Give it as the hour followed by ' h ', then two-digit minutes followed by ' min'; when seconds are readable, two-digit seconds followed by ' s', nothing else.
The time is 11 h 57 min
